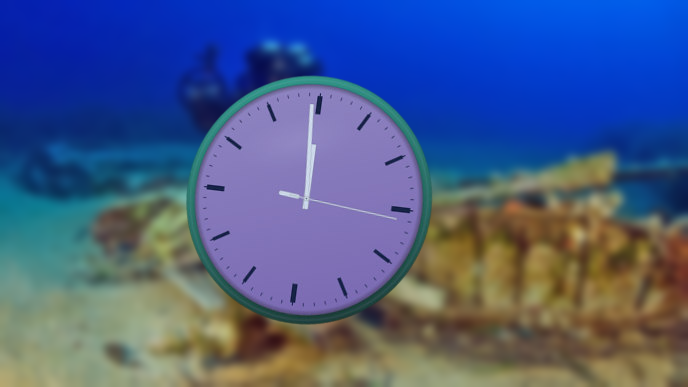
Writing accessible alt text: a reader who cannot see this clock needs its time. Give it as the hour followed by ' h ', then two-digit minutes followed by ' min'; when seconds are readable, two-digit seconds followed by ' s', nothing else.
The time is 11 h 59 min 16 s
